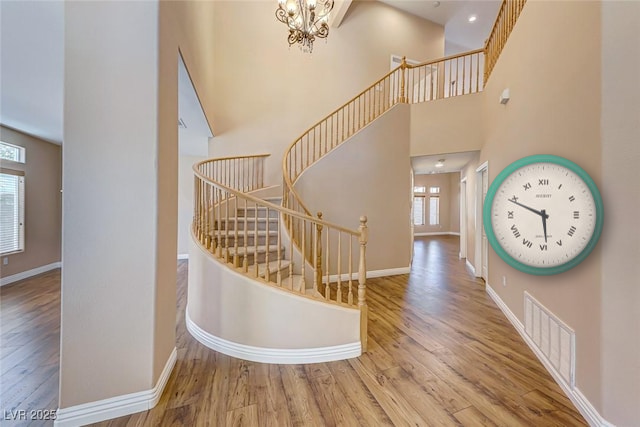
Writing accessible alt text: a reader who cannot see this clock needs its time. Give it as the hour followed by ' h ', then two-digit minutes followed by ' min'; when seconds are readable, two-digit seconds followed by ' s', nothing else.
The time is 5 h 49 min
